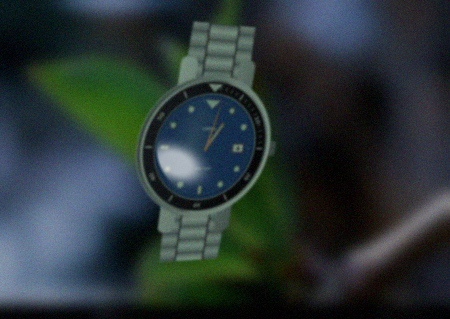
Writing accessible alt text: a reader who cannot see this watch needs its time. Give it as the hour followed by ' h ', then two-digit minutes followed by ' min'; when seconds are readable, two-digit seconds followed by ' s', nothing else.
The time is 1 h 02 min
